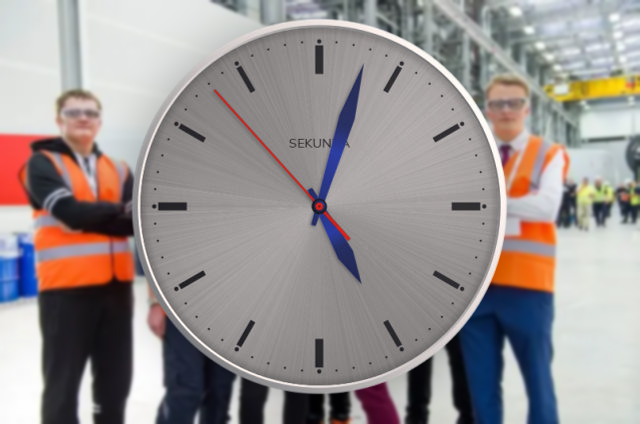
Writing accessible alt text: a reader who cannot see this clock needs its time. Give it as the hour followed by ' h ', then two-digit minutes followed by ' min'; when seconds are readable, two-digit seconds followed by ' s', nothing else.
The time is 5 h 02 min 53 s
